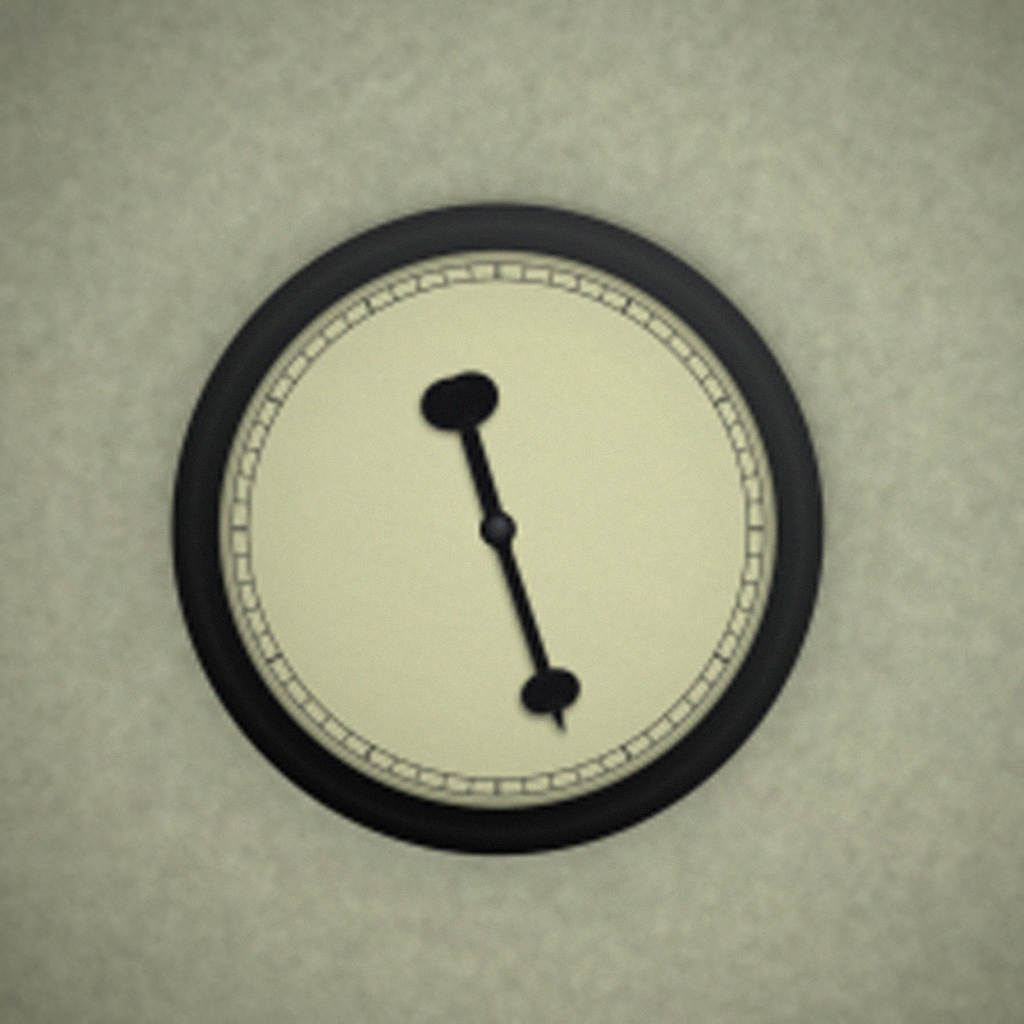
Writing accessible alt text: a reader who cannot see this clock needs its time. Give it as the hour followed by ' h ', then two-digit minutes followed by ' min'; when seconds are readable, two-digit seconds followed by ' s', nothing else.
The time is 11 h 27 min
